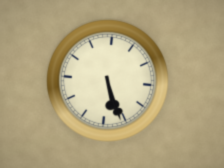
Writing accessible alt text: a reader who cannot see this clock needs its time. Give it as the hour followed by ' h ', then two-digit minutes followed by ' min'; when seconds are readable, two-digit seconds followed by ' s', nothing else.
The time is 5 h 26 min
